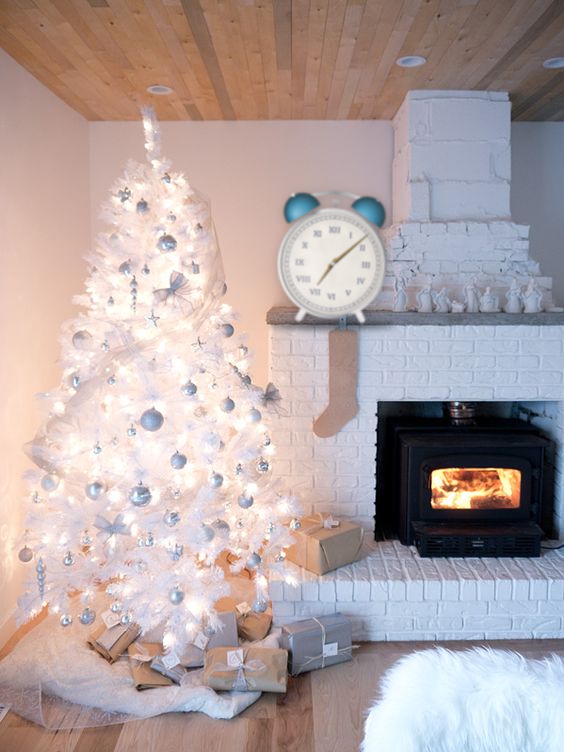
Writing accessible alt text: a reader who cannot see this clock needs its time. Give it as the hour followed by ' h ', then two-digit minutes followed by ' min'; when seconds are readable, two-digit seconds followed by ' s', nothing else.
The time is 7 h 08 min
